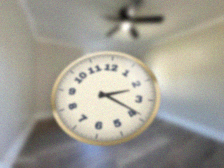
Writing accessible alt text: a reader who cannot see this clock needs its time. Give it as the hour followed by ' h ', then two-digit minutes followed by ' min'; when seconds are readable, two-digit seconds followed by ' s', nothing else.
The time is 2 h 19 min
